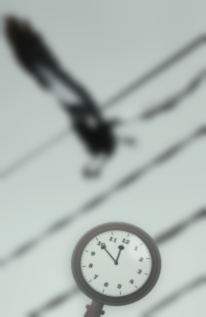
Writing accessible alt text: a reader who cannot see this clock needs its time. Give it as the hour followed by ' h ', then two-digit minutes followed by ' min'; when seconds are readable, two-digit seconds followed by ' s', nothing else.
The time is 11 h 50 min
